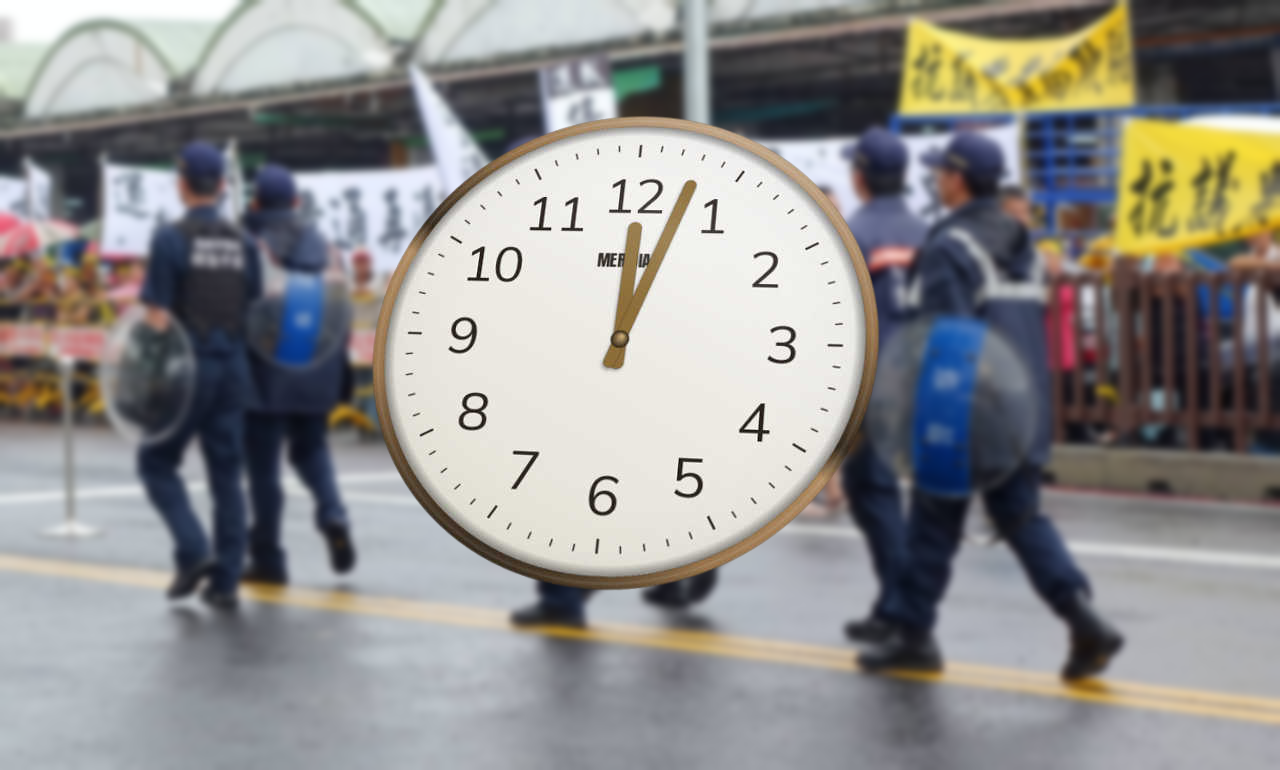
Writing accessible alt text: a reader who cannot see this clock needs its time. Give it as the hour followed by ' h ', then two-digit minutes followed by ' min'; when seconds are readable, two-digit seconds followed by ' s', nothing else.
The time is 12 h 03 min
